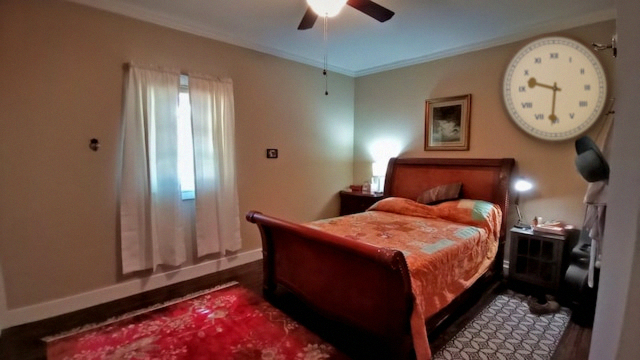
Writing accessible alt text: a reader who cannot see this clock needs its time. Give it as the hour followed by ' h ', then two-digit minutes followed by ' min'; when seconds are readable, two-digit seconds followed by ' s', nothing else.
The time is 9 h 31 min
